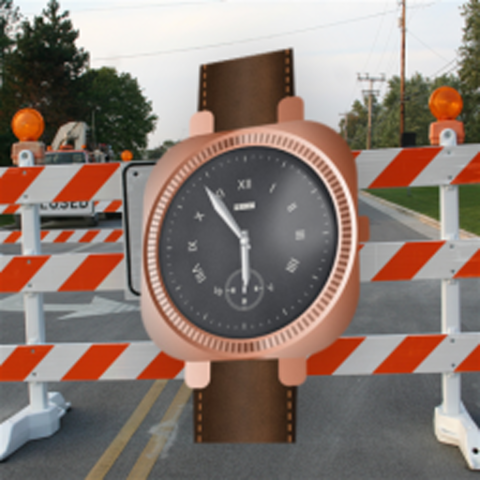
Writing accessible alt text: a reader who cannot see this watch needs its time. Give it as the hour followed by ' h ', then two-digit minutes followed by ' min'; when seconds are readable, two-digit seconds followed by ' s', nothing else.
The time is 5 h 54 min
